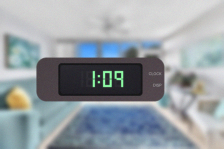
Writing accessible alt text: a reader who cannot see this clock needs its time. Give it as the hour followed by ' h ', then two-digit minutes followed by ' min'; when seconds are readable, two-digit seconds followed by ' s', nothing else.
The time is 1 h 09 min
